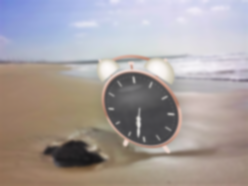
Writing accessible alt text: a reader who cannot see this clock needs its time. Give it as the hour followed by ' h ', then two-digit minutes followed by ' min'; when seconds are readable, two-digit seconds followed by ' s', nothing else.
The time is 6 h 32 min
